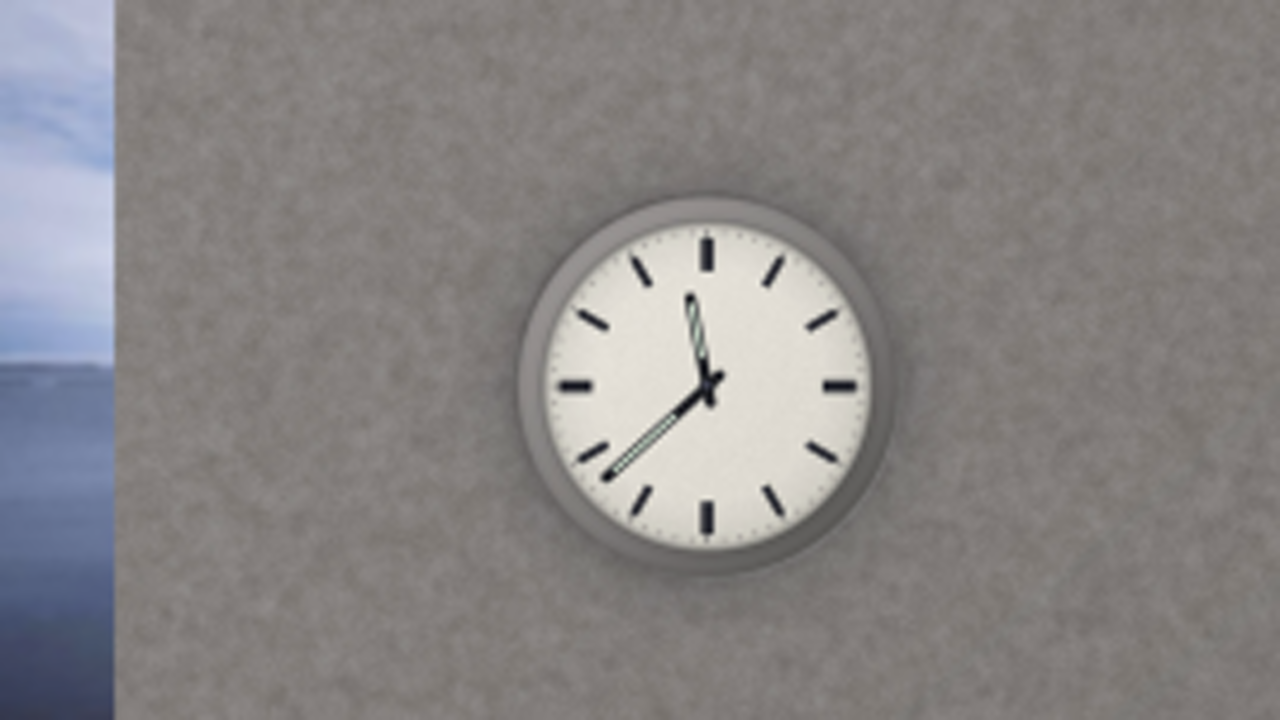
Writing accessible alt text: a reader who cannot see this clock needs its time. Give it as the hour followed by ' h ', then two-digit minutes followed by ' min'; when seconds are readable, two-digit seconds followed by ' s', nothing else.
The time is 11 h 38 min
